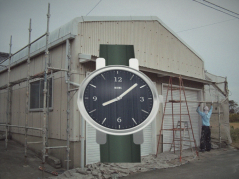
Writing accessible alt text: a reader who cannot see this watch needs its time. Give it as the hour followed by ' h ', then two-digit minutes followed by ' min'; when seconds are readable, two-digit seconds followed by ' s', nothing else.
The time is 8 h 08 min
